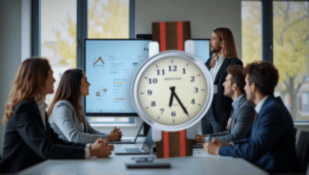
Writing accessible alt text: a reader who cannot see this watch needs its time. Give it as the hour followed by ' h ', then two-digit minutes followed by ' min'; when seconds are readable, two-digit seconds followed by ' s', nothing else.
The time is 6 h 25 min
